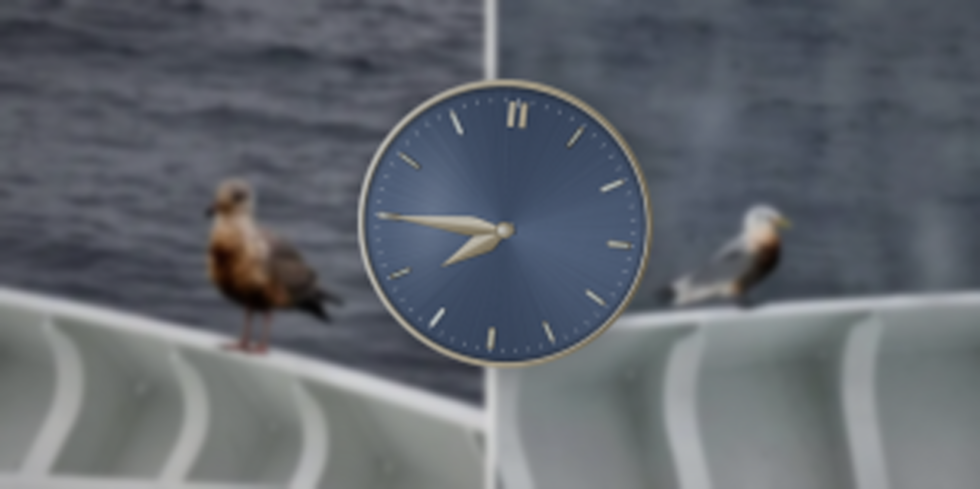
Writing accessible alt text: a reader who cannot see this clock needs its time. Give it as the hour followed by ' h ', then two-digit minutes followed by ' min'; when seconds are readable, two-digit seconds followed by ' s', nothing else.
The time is 7 h 45 min
